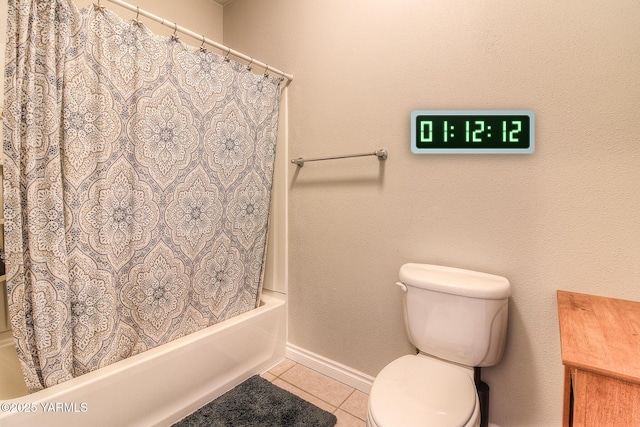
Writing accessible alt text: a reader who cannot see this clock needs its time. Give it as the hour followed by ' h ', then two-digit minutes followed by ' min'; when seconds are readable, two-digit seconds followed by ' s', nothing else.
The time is 1 h 12 min 12 s
